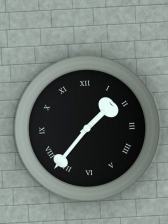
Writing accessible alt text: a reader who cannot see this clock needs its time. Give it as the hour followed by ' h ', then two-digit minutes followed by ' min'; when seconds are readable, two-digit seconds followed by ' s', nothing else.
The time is 1 h 37 min
